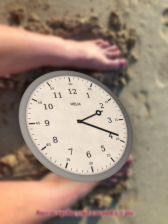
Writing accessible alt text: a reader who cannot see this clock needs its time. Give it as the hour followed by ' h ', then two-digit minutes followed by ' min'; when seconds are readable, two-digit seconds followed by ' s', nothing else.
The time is 2 h 19 min
